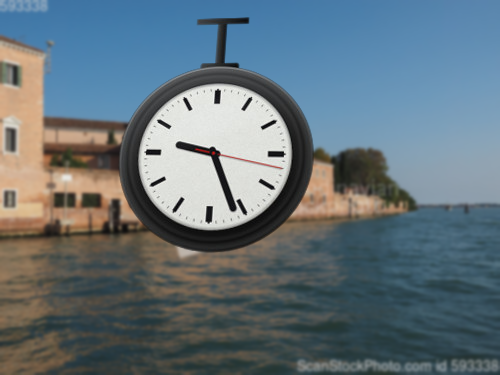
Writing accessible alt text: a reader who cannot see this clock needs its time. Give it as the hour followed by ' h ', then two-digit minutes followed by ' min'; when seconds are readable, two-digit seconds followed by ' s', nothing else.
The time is 9 h 26 min 17 s
